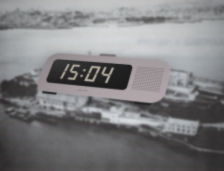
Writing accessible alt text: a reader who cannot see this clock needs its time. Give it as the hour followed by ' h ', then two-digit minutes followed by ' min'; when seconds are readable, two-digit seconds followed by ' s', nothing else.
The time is 15 h 04 min
